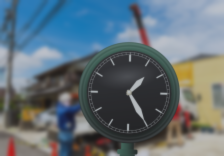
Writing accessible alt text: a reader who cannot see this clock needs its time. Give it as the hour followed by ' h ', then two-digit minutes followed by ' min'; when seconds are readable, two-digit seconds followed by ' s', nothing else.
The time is 1 h 25 min
